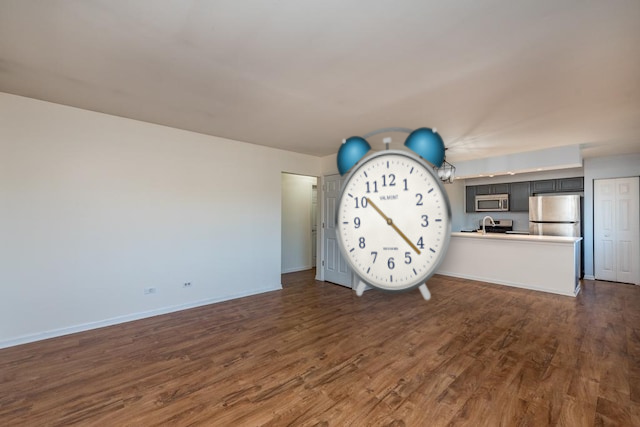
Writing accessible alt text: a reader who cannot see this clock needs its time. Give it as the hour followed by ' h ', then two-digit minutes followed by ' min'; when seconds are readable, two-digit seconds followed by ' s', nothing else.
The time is 10 h 22 min
